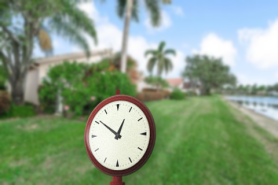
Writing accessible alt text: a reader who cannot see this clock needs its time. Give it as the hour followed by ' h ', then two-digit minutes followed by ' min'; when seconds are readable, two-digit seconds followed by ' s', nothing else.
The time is 12 h 51 min
